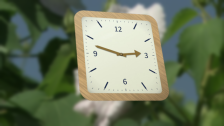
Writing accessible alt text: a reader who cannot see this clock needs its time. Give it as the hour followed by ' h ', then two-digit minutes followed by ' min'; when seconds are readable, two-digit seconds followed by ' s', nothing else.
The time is 2 h 48 min
